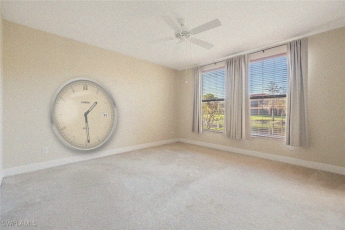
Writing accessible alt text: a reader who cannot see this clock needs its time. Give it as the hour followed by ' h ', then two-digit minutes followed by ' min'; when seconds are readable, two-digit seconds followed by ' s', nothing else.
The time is 1 h 29 min
